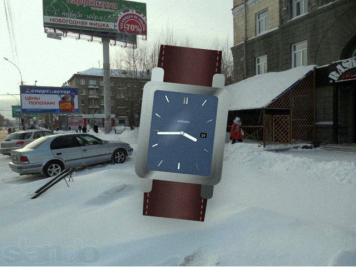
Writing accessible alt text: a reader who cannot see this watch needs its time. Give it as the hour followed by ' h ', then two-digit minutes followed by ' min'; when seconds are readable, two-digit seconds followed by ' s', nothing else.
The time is 3 h 44 min
